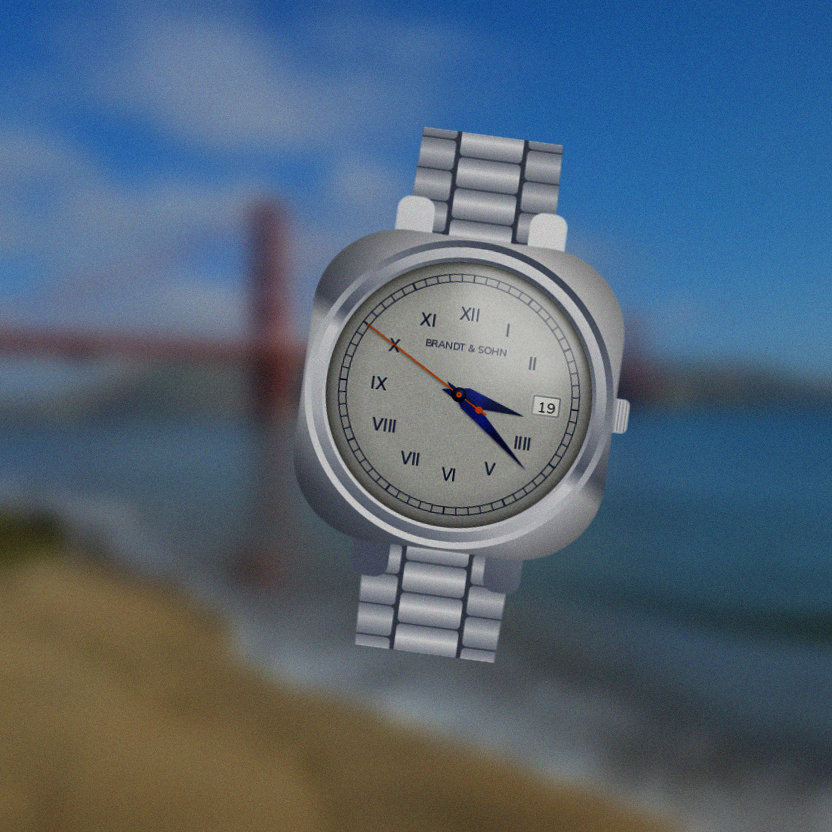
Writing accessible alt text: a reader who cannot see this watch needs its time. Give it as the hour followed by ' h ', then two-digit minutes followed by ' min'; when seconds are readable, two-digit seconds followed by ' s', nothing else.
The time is 3 h 21 min 50 s
